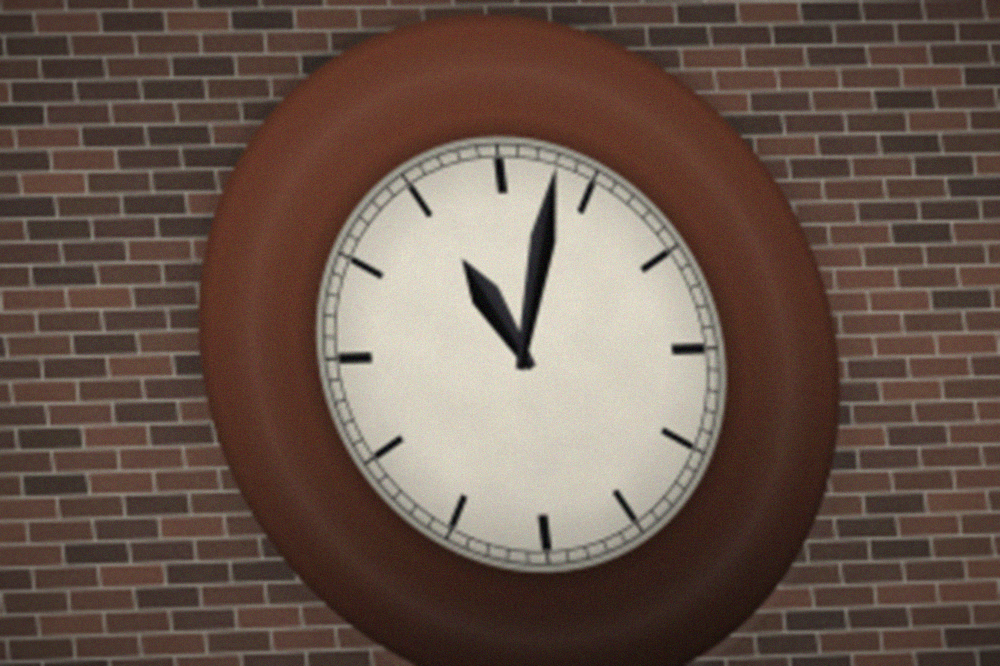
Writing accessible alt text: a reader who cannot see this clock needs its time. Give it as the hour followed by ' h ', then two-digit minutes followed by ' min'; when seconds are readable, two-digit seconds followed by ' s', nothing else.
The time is 11 h 03 min
